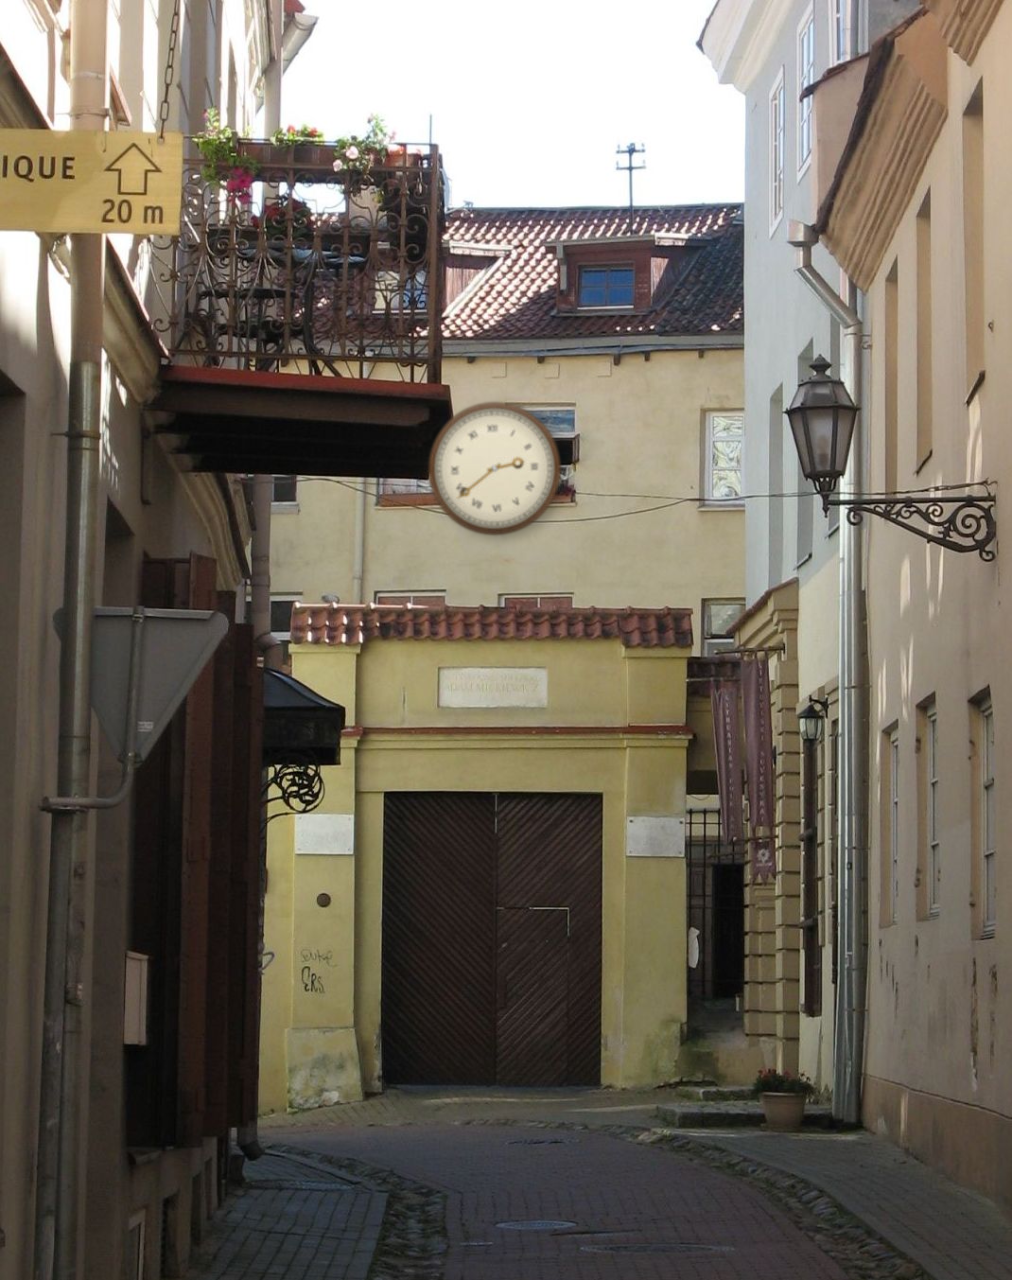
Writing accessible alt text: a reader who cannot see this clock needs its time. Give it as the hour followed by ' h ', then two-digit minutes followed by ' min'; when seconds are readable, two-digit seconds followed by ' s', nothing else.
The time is 2 h 39 min
